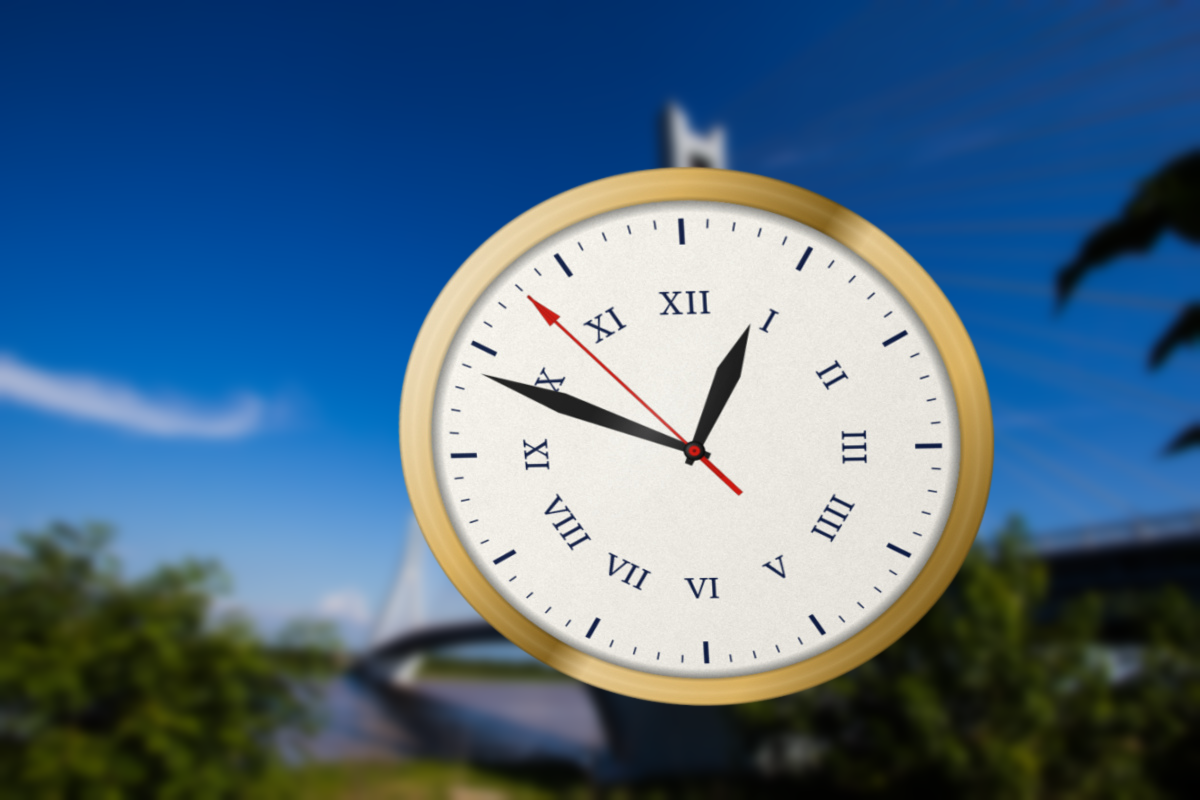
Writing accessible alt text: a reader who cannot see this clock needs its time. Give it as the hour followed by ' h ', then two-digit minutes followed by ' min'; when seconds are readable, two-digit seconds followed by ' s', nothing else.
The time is 12 h 48 min 53 s
